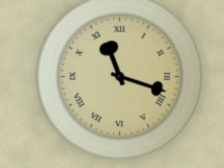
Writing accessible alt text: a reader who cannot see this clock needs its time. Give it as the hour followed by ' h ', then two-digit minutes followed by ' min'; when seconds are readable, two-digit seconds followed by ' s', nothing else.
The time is 11 h 18 min
